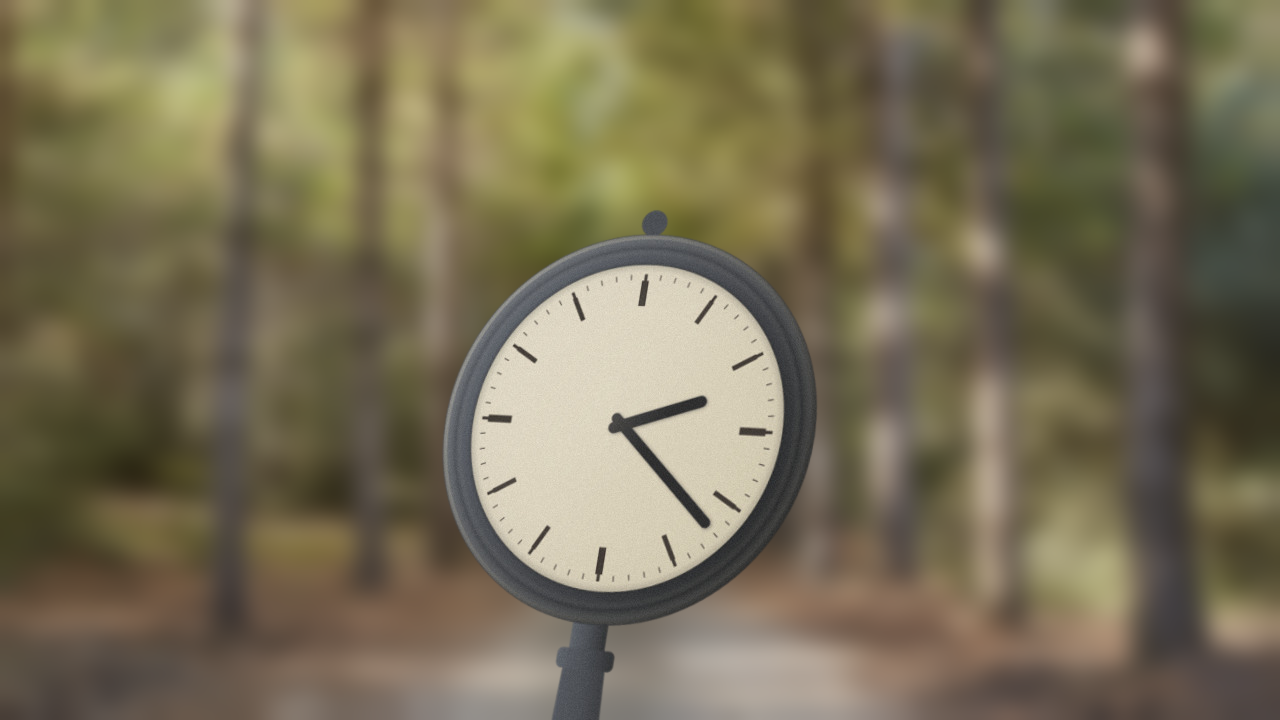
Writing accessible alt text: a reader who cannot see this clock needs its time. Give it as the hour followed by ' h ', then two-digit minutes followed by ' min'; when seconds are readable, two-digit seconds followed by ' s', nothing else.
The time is 2 h 22 min
